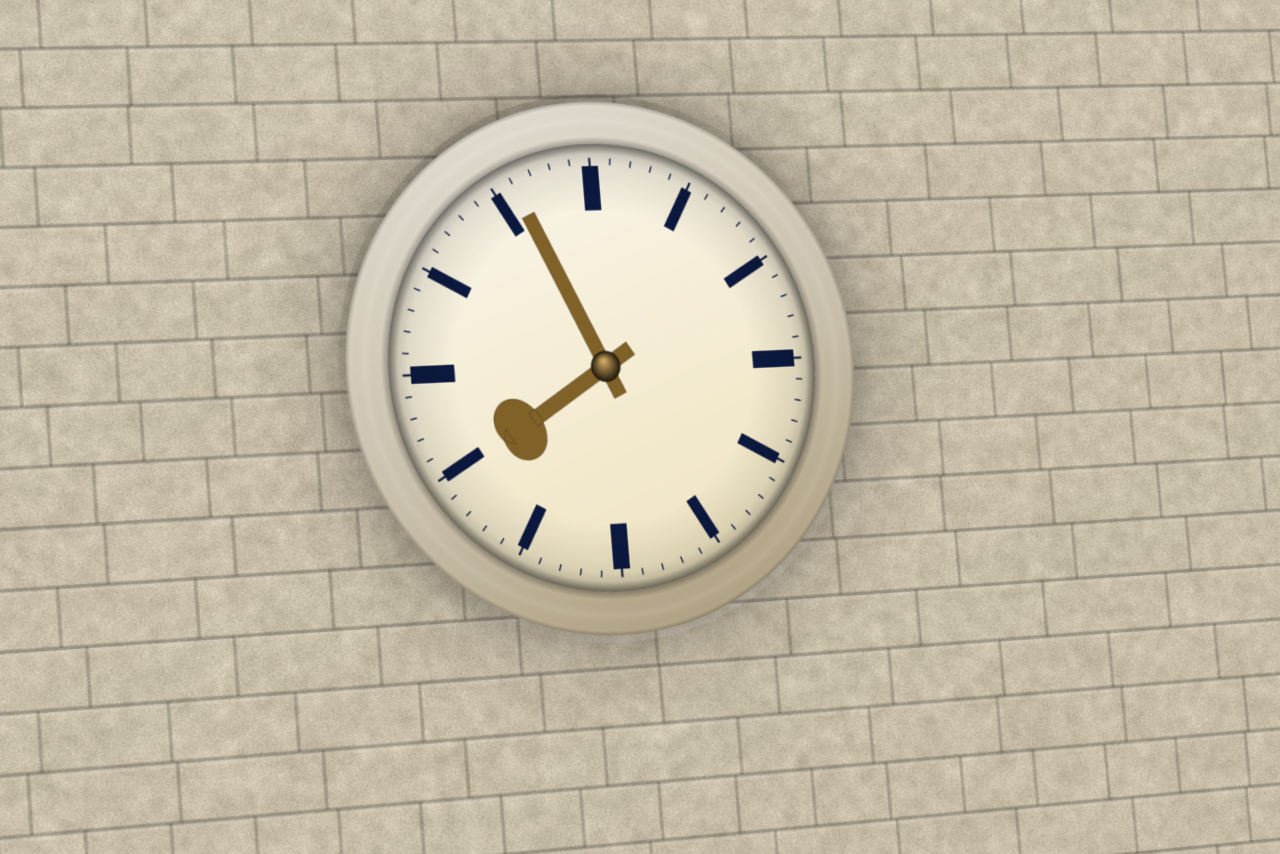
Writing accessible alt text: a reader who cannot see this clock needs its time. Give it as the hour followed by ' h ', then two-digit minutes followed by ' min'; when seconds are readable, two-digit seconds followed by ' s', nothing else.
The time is 7 h 56 min
